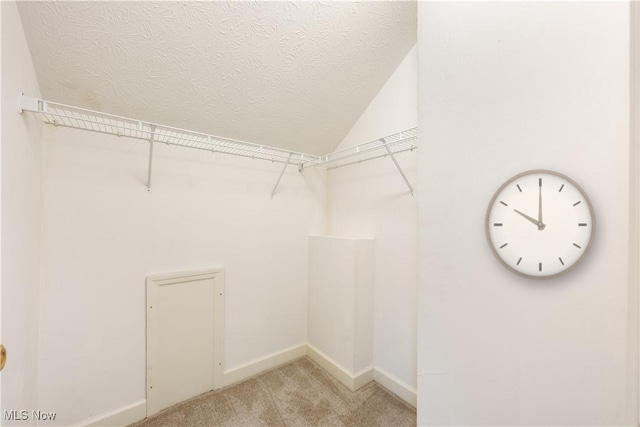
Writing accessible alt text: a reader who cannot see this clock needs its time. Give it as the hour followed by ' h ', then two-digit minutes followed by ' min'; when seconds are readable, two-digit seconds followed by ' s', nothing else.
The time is 10 h 00 min
